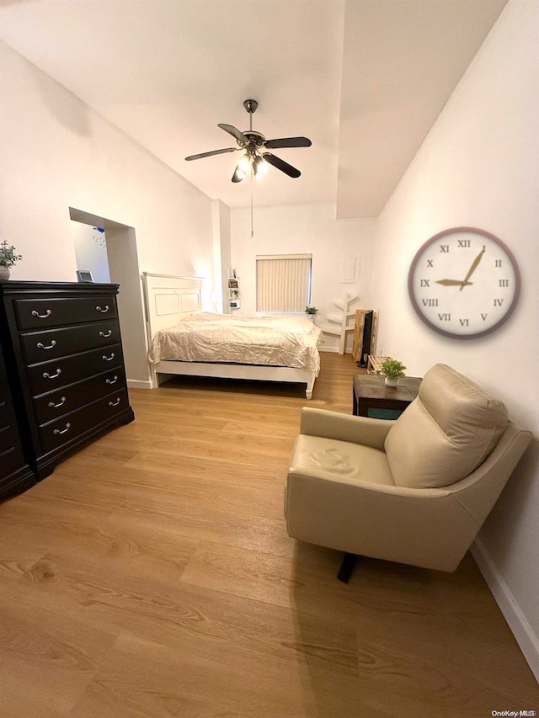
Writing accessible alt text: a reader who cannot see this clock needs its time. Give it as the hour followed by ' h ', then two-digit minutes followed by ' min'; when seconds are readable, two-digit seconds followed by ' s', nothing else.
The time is 9 h 05 min
